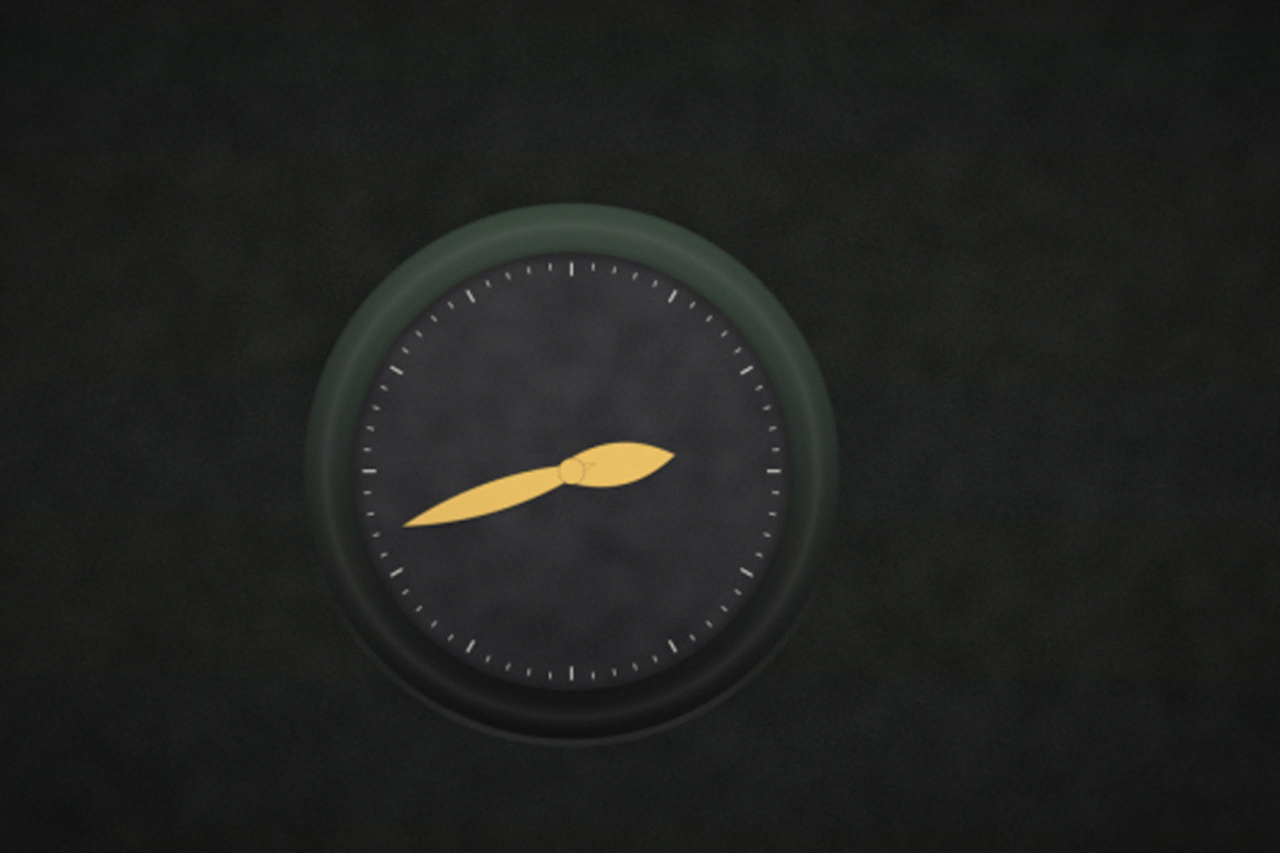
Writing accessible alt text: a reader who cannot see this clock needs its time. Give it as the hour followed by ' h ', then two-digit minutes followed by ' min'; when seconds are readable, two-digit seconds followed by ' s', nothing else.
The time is 2 h 42 min
